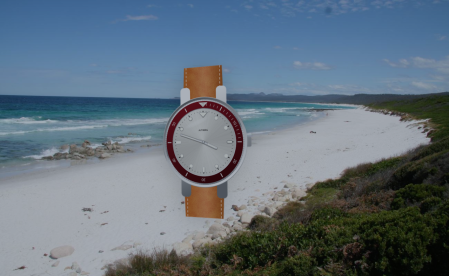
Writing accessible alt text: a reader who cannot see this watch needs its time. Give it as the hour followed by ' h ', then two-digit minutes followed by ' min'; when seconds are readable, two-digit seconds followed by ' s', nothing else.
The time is 3 h 48 min
